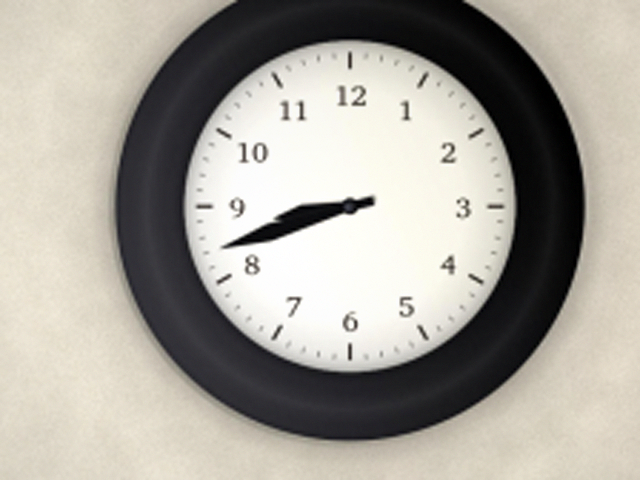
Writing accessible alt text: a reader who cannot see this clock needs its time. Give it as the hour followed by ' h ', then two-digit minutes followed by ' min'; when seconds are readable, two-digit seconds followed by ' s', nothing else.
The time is 8 h 42 min
